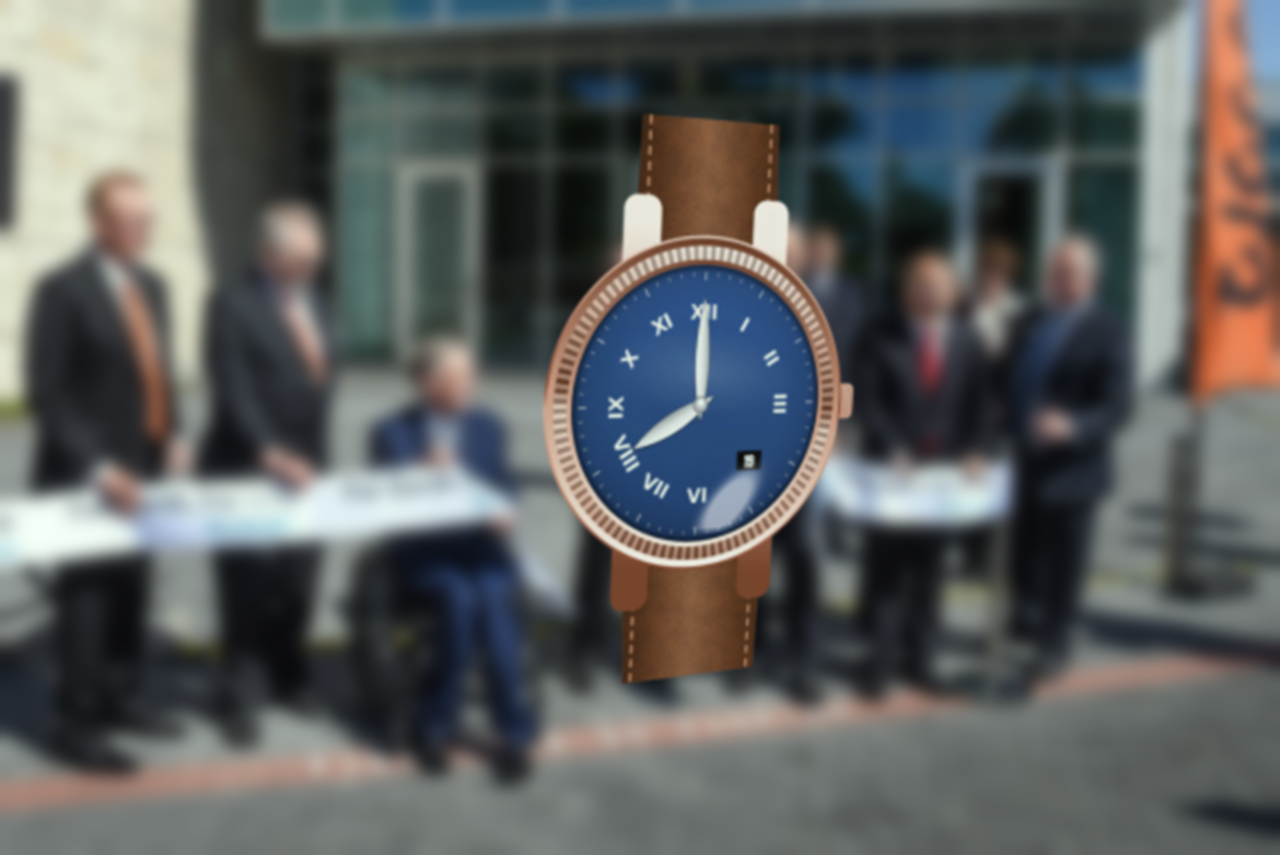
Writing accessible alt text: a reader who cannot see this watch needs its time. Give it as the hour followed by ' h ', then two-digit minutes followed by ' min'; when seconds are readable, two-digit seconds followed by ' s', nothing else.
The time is 8 h 00 min
